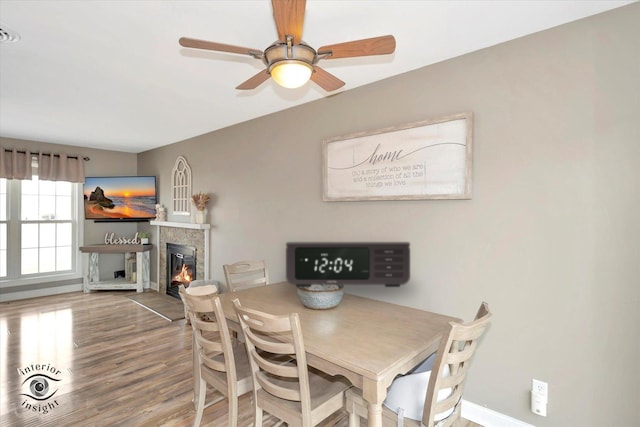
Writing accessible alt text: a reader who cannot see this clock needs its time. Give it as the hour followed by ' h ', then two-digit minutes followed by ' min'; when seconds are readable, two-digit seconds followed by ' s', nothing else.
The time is 12 h 04 min
